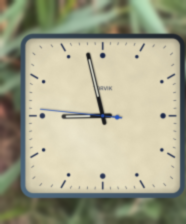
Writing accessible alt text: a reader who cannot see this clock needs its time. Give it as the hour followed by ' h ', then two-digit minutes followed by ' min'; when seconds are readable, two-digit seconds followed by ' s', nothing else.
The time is 8 h 57 min 46 s
